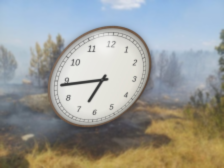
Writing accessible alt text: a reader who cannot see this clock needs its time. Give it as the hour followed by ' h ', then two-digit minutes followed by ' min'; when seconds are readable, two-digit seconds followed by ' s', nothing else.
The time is 6 h 44 min
